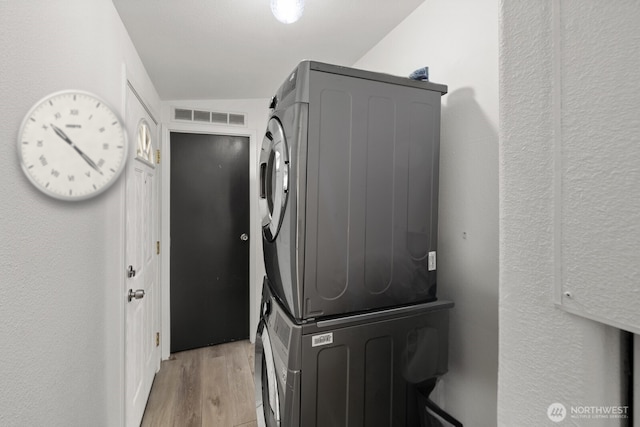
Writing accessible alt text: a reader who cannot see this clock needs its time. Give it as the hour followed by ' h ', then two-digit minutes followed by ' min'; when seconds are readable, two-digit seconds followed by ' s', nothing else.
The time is 10 h 22 min
